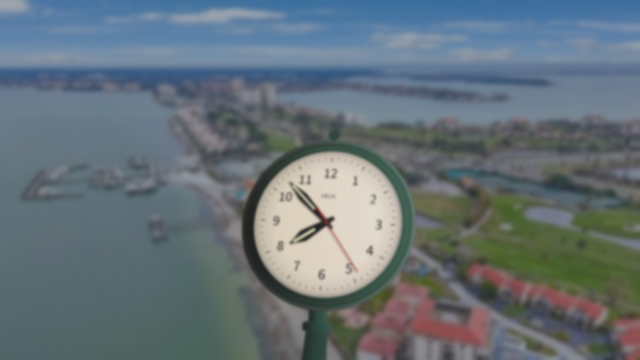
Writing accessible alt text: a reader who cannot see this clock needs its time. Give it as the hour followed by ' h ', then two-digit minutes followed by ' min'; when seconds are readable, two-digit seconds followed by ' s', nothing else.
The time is 7 h 52 min 24 s
